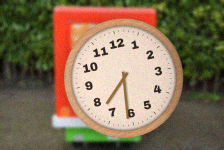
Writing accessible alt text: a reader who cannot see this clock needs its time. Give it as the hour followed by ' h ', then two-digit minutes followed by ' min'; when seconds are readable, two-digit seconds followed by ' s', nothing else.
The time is 7 h 31 min
